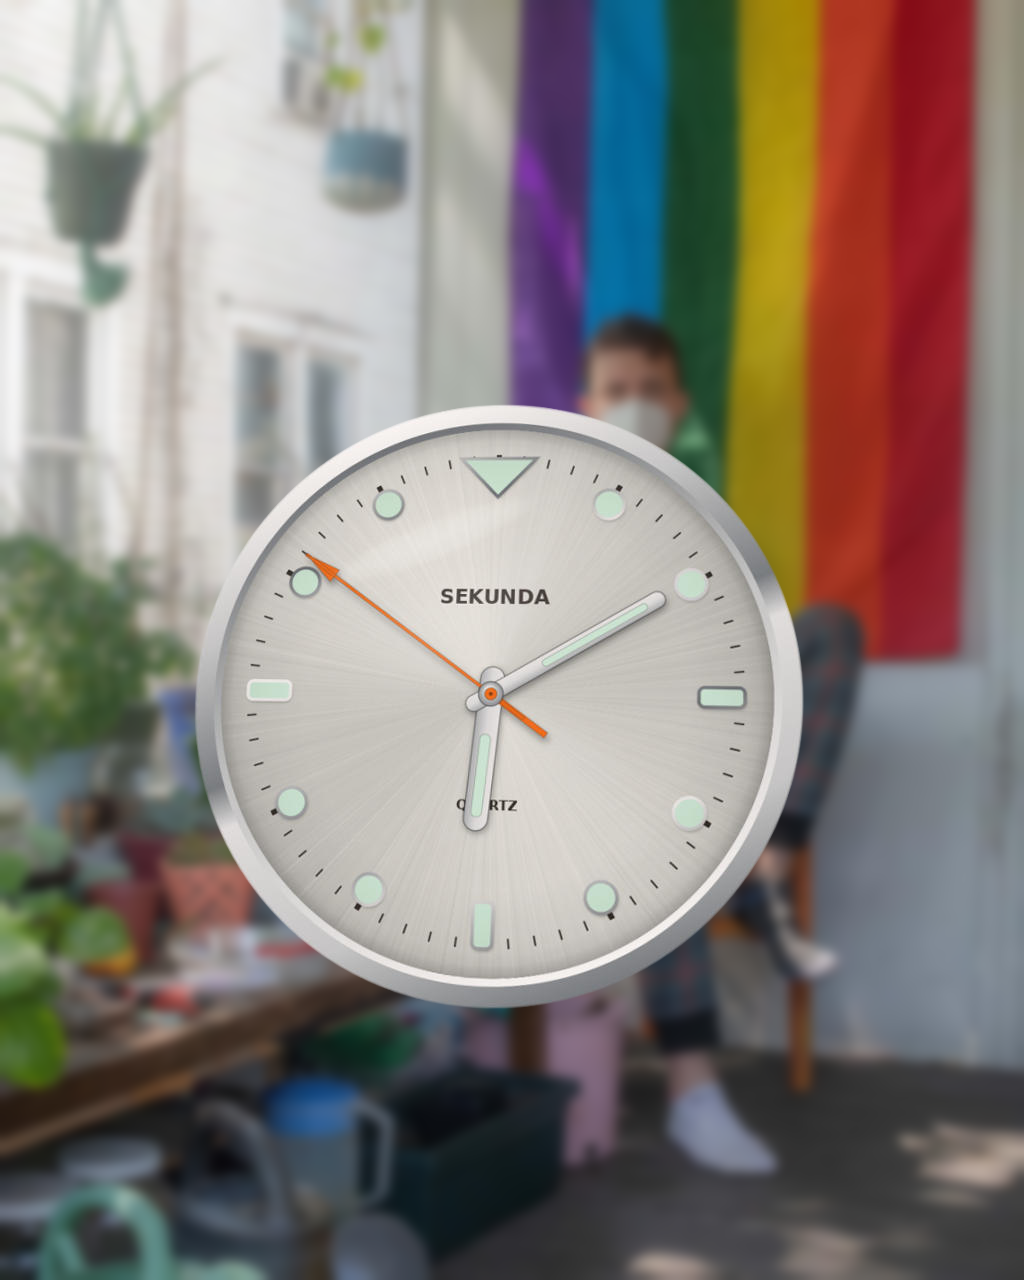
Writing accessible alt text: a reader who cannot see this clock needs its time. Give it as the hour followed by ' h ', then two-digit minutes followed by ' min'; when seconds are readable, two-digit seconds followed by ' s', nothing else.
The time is 6 h 09 min 51 s
